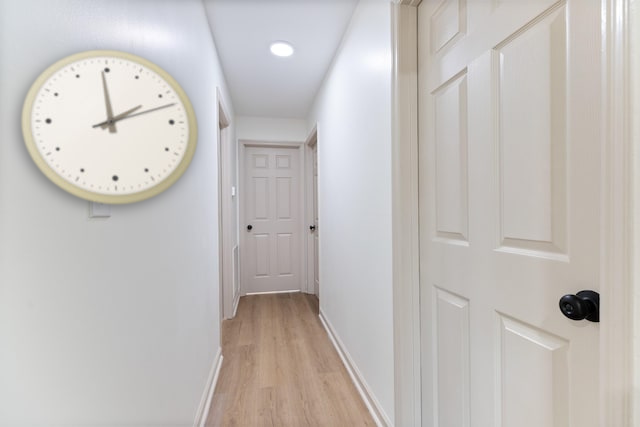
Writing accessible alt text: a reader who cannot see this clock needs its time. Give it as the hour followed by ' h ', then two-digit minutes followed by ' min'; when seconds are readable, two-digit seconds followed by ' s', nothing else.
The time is 1 h 59 min 12 s
